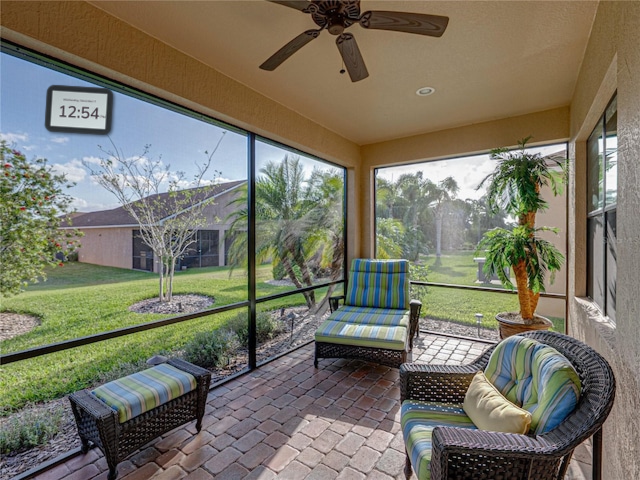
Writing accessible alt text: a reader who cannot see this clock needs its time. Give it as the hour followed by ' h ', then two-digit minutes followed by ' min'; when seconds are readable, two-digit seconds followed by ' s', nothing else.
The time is 12 h 54 min
